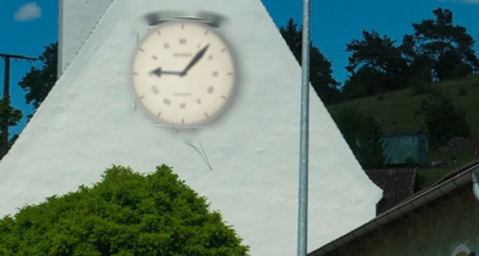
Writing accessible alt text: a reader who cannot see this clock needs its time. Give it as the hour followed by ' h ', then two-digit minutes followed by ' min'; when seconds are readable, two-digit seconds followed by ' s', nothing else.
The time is 9 h 07 min
